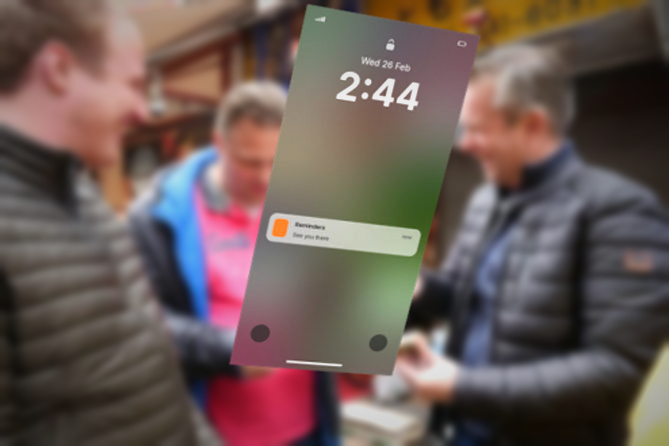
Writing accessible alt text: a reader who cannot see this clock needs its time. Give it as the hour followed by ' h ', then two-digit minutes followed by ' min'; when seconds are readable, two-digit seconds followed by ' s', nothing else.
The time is 2 h 44 min
